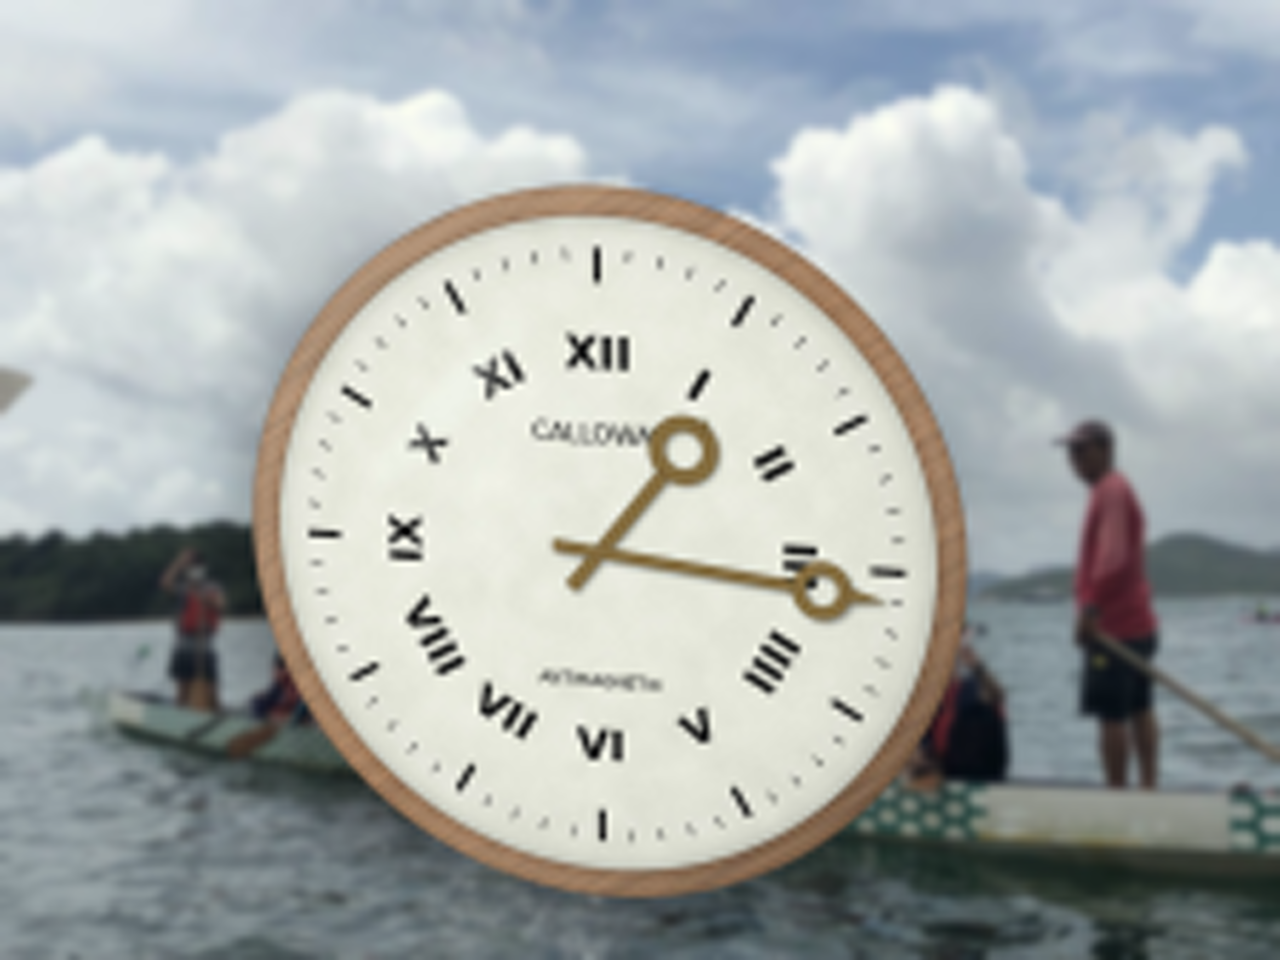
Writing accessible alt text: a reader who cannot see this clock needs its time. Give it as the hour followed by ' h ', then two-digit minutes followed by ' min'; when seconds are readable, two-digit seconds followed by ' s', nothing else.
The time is 1 h 16 min
